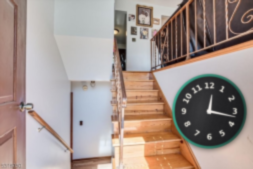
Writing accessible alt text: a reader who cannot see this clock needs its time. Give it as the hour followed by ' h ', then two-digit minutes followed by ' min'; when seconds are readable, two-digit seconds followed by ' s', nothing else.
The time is 12 h 17 min
